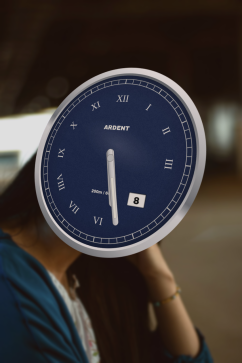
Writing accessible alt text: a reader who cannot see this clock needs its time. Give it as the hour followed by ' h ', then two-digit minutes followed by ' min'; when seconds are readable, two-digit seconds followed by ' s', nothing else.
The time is 5 h 27 min
